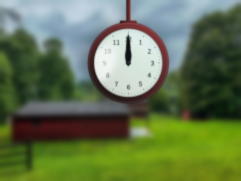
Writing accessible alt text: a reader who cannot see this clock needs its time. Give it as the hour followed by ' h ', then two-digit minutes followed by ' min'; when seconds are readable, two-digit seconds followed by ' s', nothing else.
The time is 12 h 00 min
